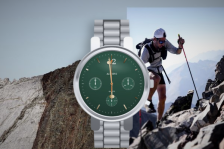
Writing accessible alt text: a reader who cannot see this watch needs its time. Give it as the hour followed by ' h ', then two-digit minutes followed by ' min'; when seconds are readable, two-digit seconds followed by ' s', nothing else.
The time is 5 h 59 min
